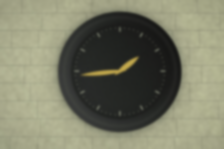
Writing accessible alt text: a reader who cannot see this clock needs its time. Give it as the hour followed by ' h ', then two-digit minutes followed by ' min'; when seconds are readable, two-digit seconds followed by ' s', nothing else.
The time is 1 h 44 min
